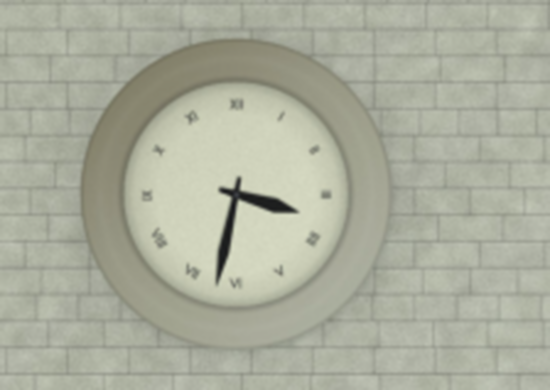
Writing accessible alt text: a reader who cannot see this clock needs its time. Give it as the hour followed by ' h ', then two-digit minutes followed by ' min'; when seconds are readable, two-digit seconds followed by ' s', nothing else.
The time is 3 h 32 min
